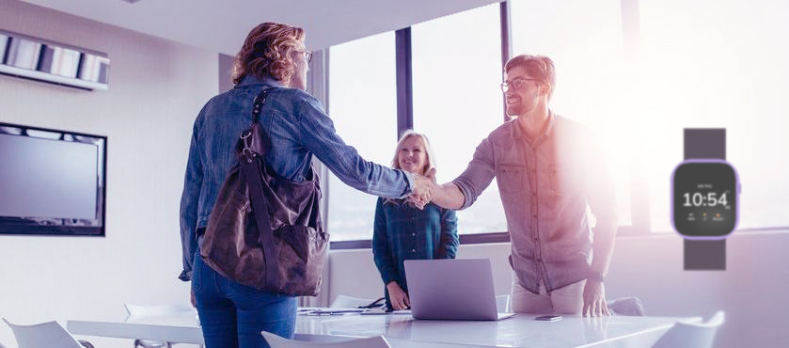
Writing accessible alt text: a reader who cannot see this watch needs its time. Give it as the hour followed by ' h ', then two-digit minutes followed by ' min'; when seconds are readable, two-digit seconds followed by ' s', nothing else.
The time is 10 h 54 min
